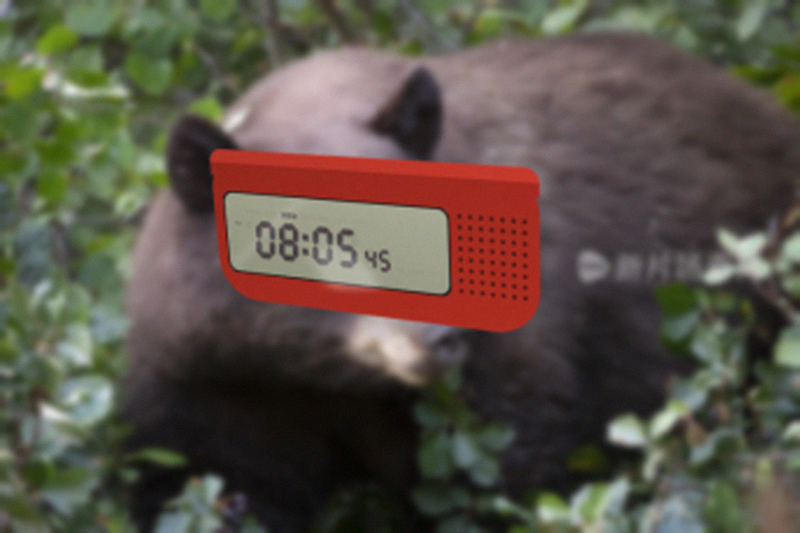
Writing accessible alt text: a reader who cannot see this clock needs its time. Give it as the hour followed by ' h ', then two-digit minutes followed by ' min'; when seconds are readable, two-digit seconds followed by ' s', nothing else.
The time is 8 h 05 min 45 s
